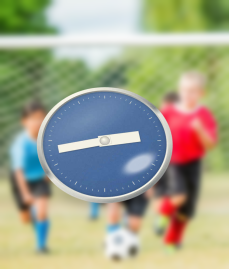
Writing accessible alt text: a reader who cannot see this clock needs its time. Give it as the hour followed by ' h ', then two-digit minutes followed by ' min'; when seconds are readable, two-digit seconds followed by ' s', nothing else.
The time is 2 h 43 min
